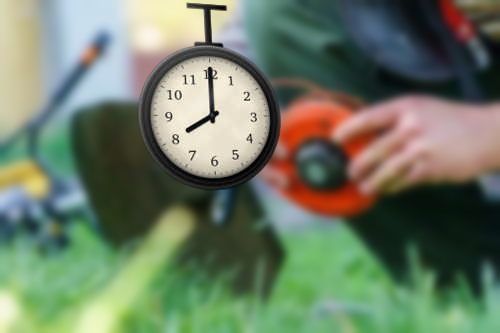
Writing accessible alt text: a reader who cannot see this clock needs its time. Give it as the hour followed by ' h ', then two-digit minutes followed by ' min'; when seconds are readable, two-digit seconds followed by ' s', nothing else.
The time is 8 h 00 min
